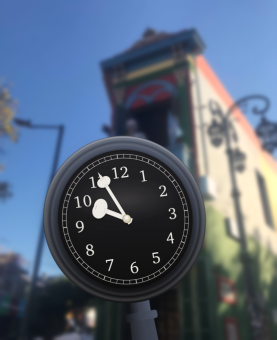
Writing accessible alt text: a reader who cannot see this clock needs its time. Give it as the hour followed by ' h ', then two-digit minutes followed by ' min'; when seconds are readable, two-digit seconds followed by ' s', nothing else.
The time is 9 h 56 min
